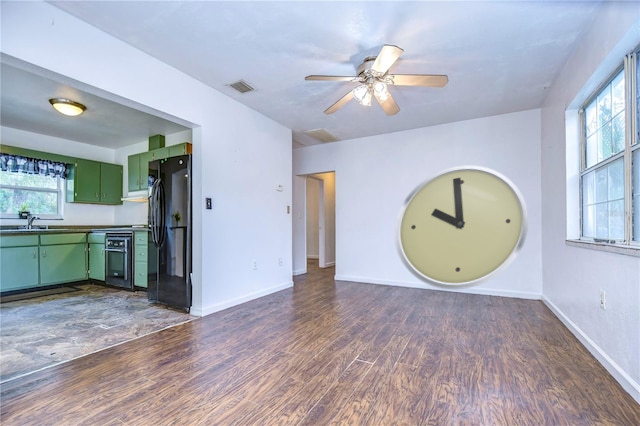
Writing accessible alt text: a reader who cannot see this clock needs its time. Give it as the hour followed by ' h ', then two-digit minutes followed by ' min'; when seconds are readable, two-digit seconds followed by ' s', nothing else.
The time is 9 h 59 min
